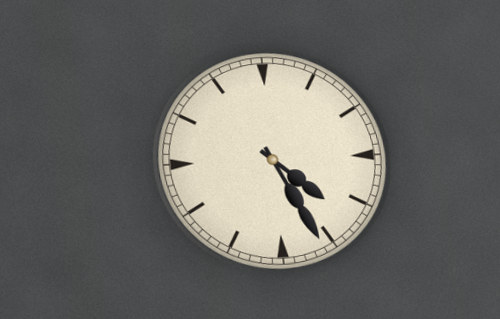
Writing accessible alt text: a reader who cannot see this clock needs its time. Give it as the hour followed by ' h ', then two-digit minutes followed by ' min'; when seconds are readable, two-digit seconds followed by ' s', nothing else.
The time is 4 h 26 min
